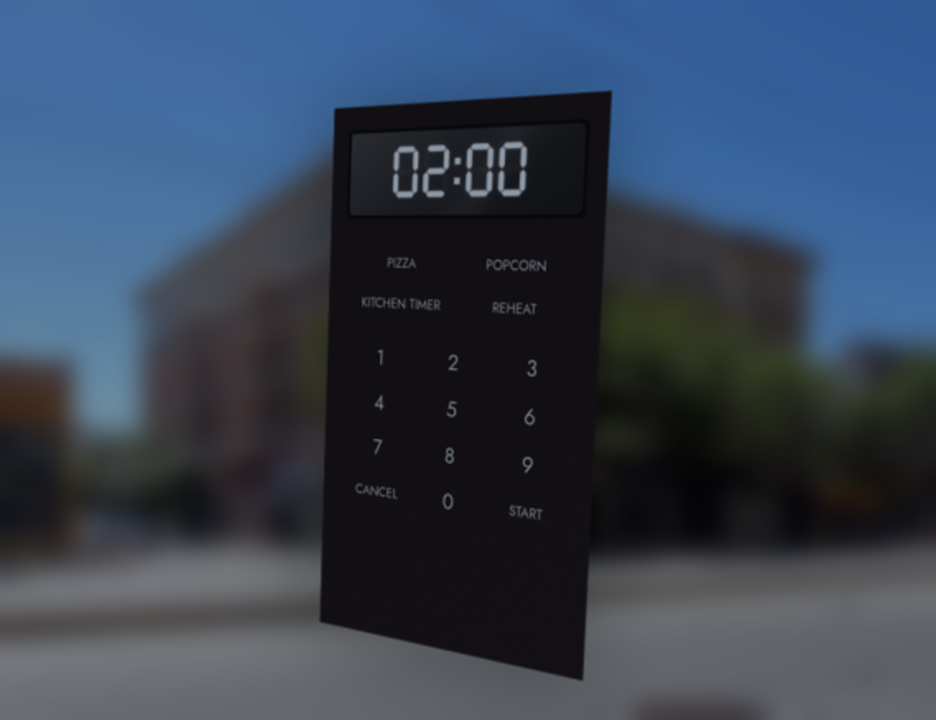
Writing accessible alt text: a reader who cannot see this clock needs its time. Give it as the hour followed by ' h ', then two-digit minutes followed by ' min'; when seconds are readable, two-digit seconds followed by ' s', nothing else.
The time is 2 h 00 min
